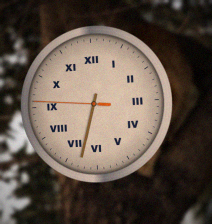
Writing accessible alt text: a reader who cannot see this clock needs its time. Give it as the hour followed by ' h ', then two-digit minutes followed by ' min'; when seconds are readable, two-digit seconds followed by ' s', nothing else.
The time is 6 h 32 min 46 s
